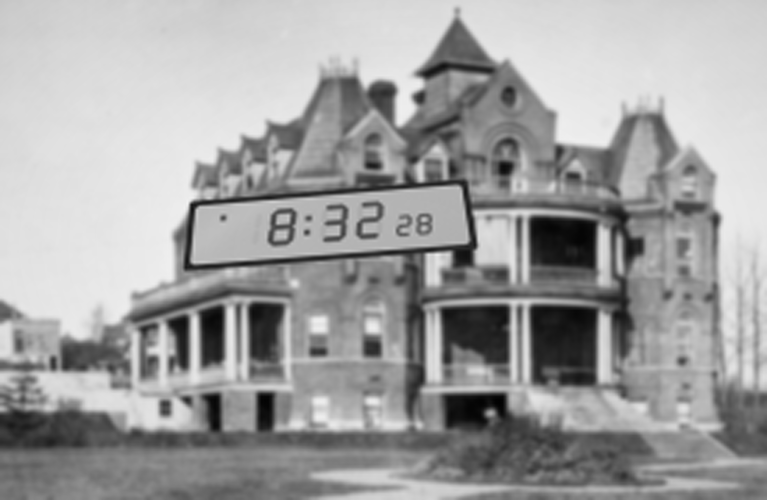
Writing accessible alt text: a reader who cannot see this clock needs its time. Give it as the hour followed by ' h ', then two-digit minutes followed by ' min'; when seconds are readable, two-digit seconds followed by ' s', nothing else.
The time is 8 h 32 min 28 s
